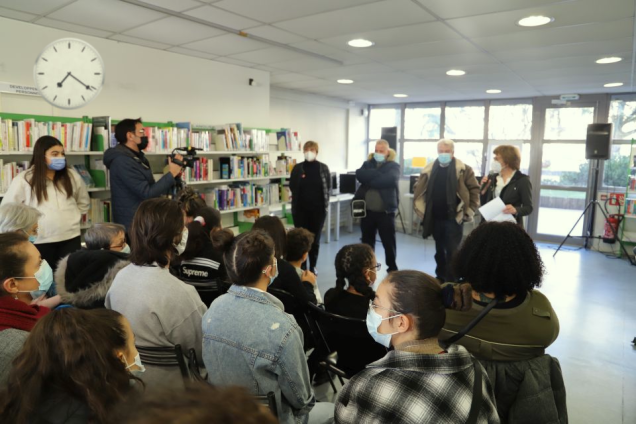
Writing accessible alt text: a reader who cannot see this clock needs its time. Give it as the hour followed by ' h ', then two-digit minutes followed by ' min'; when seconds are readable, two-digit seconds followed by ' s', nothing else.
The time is 7 h 21 min
